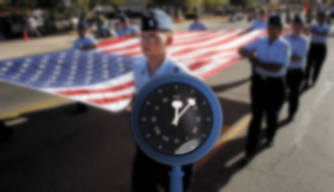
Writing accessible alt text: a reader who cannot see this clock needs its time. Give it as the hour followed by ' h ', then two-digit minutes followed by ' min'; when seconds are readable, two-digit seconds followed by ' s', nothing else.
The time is 12 h 07 min
